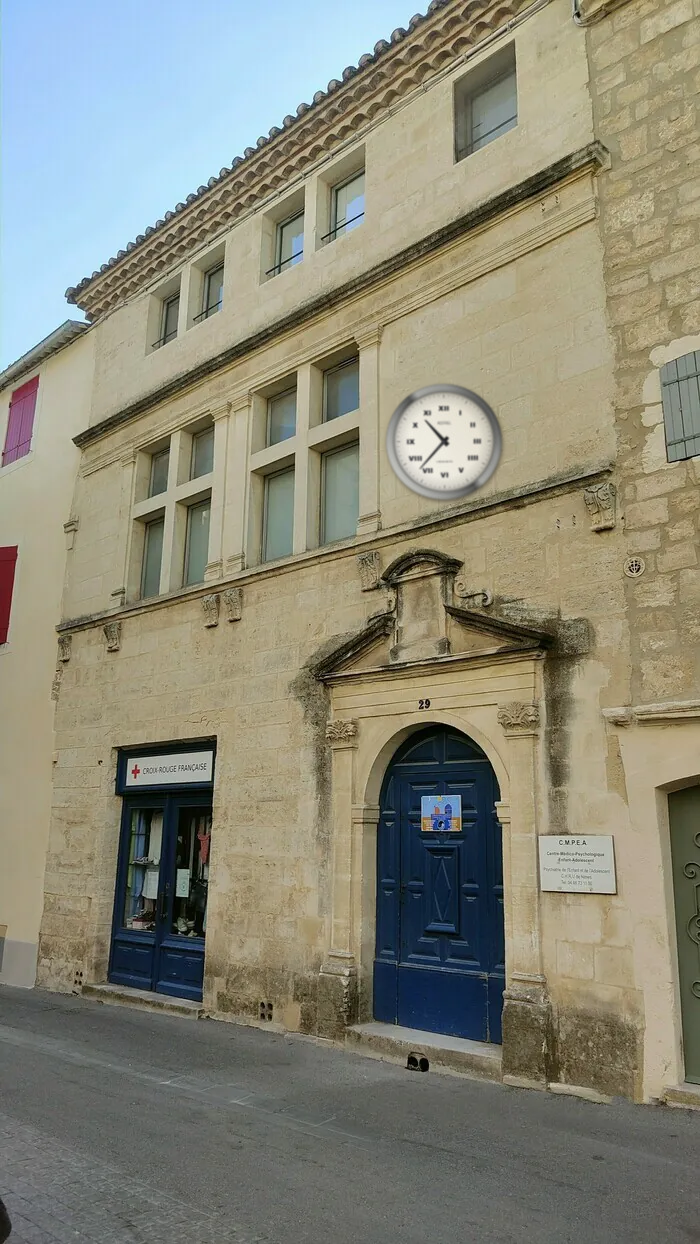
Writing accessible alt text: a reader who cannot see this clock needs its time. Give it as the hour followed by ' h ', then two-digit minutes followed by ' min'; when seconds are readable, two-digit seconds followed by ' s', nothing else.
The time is 10 h 37 min
